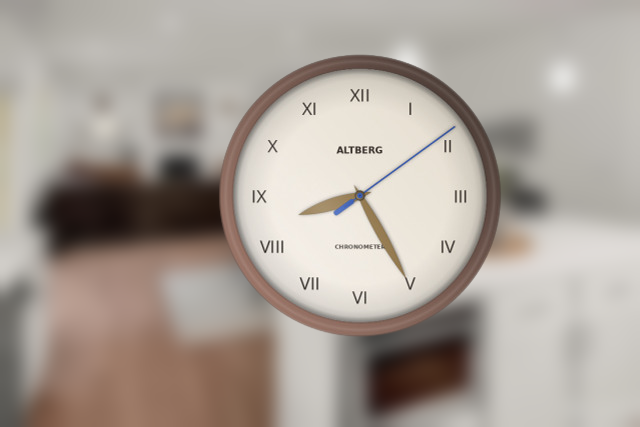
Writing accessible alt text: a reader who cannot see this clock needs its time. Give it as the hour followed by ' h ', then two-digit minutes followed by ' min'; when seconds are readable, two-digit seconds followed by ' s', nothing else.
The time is 8 h 25 min 09 s
